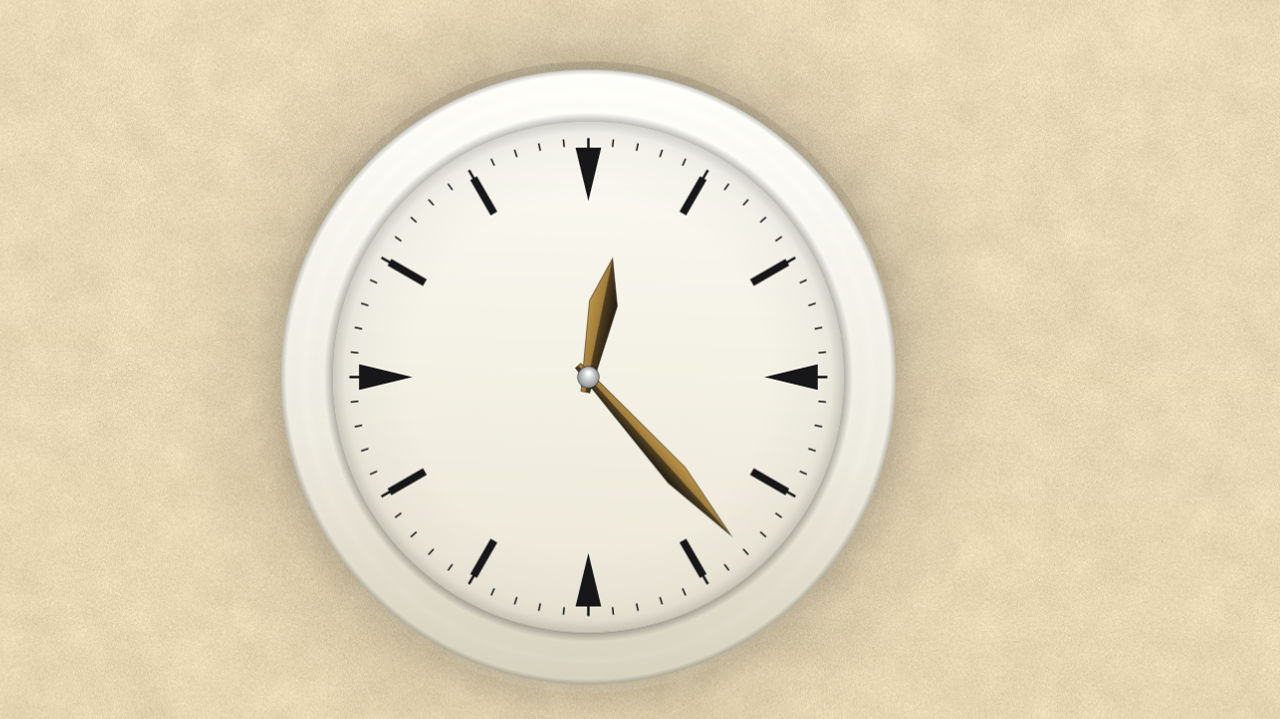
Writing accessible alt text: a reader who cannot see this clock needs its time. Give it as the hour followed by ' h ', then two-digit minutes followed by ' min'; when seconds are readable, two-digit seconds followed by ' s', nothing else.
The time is 12 h 23 min
